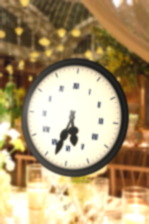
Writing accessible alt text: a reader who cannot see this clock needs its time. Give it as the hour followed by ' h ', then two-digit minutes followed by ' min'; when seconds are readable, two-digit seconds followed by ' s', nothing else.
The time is 5 h 33 min
